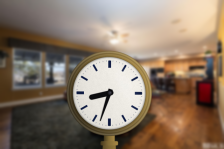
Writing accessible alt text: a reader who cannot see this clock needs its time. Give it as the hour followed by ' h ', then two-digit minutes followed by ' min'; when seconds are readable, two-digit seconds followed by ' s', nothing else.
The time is 8 h 33 min
